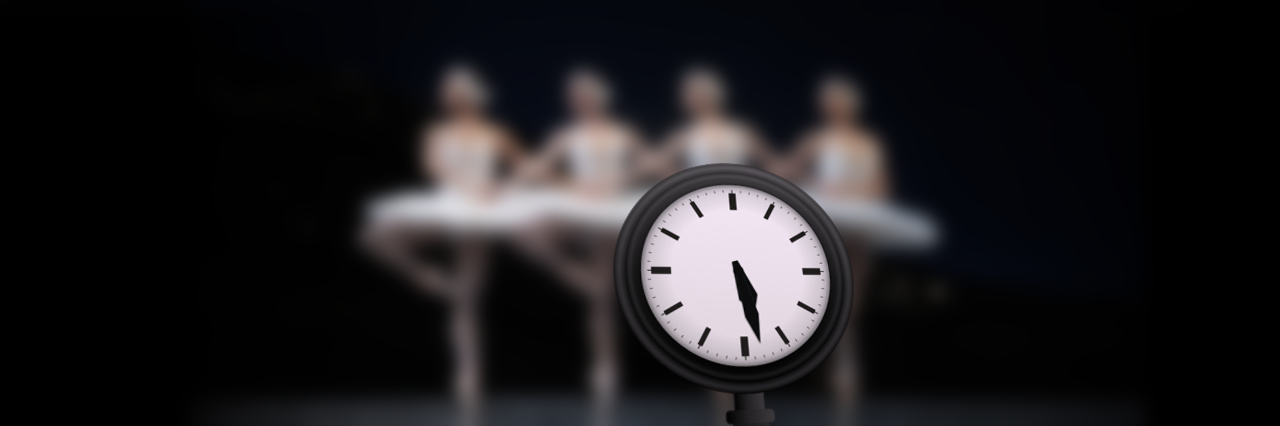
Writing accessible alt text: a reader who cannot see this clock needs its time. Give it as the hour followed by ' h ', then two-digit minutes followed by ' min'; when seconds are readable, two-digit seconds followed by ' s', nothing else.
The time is 5 h 28 min
